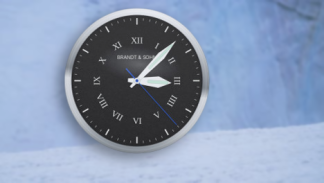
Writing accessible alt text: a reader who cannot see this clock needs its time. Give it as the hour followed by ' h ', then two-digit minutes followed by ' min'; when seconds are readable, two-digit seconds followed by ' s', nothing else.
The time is 3 h 07 min 23 s
